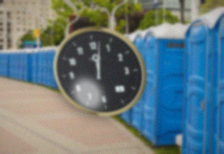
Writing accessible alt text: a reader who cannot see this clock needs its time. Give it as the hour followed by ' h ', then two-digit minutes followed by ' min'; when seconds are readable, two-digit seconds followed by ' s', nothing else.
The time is 12 h 02 min
